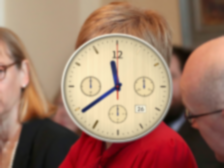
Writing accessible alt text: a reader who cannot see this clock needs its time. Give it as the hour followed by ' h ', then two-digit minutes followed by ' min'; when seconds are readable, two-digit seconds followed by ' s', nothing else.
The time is 11 h 39 min
